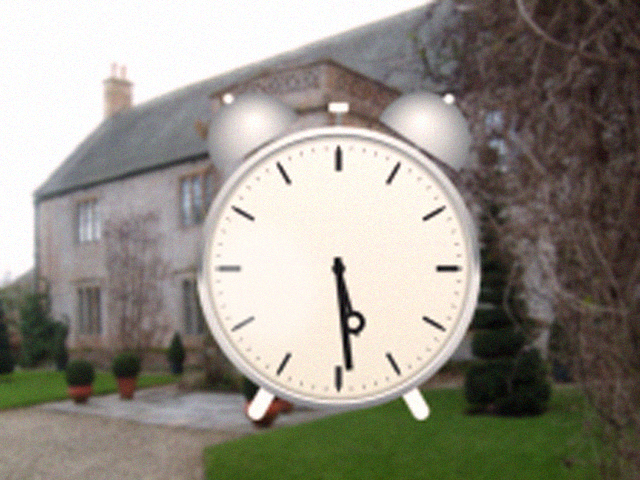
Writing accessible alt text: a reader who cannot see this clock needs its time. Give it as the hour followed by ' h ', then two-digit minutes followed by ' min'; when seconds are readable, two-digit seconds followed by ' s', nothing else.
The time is 5 h 29 min
